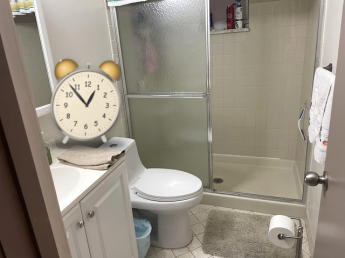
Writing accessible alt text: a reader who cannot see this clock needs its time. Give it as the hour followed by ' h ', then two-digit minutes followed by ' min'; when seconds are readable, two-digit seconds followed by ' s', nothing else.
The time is 12 h 53 min
